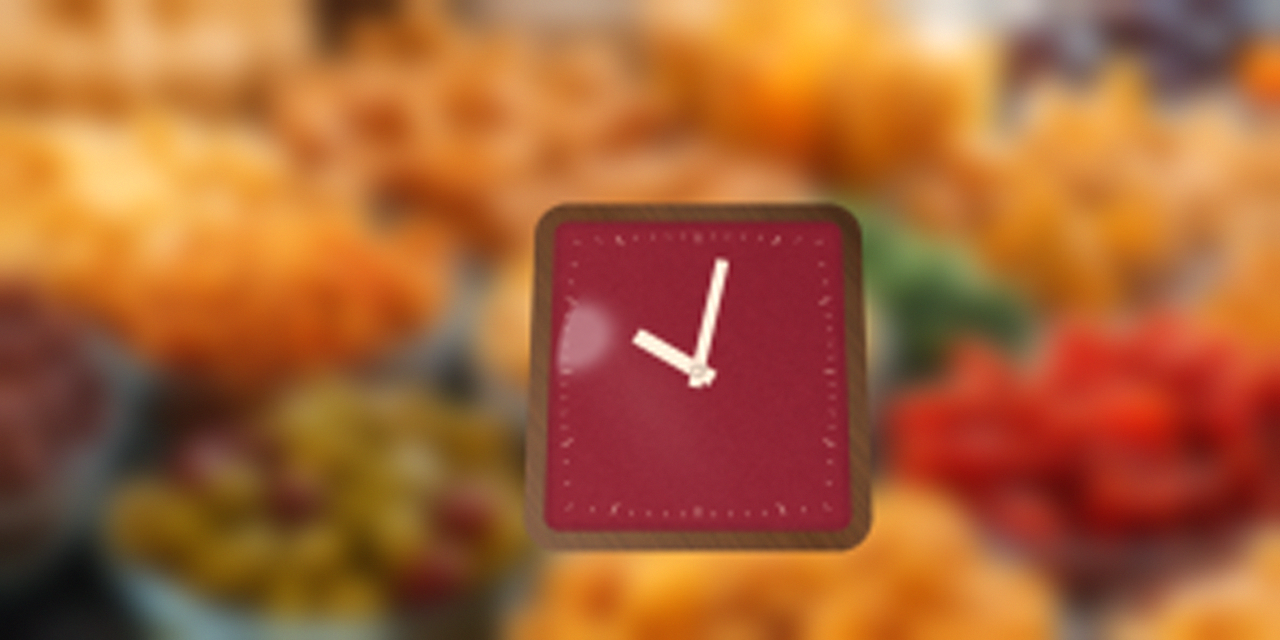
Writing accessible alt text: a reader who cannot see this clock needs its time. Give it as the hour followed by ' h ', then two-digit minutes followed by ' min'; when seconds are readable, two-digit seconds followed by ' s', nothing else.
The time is 10 h 02 min
